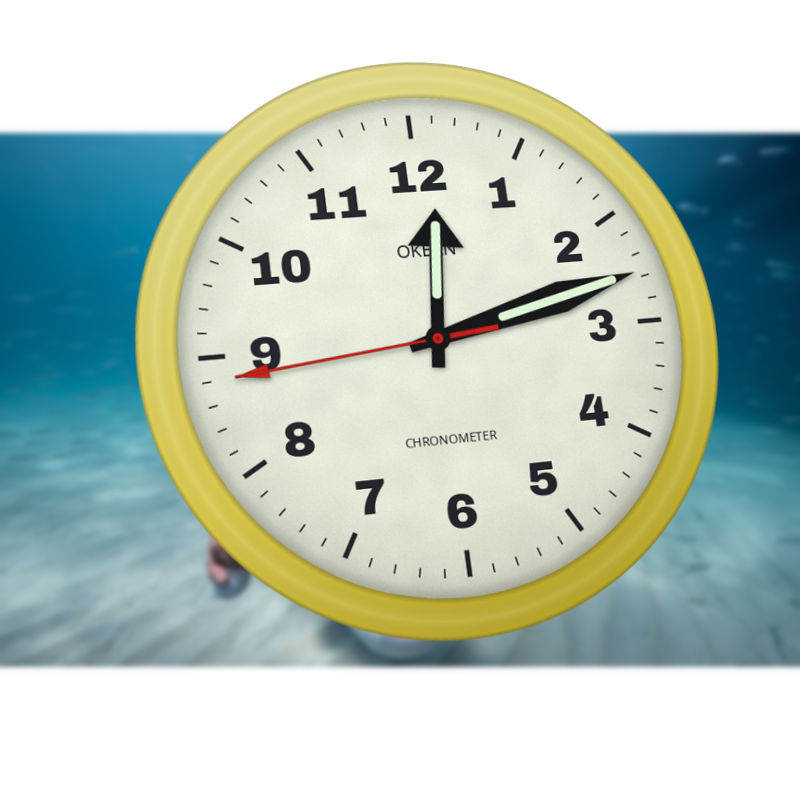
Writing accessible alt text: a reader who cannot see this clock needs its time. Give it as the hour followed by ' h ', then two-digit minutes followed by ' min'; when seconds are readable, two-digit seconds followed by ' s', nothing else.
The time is 12 h 12 min 44 s
